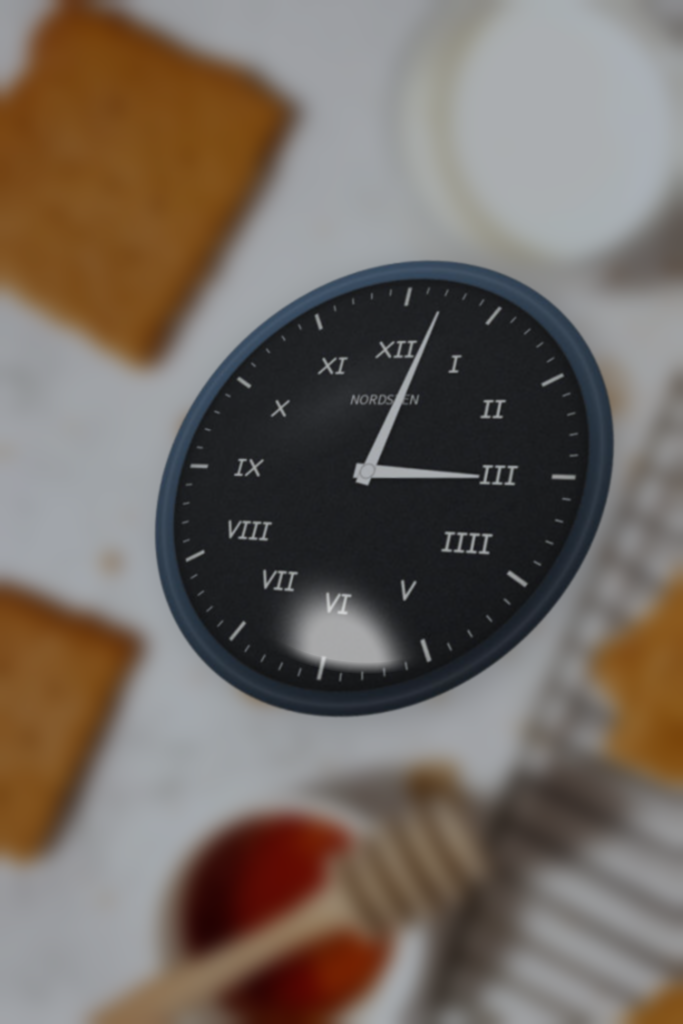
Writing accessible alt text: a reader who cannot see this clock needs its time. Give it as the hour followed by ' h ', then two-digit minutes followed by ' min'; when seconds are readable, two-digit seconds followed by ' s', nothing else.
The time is 3 h 02 min
